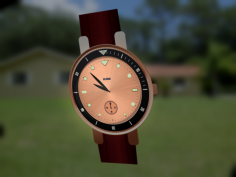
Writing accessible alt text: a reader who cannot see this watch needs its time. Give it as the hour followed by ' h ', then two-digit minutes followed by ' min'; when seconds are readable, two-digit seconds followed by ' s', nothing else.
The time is 9 h 53 min
